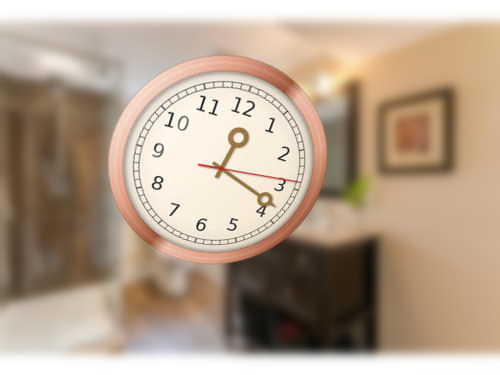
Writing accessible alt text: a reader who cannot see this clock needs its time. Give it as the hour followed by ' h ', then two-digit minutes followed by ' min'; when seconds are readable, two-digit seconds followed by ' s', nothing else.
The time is 12 h 18 min 14 s
